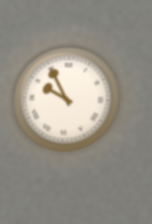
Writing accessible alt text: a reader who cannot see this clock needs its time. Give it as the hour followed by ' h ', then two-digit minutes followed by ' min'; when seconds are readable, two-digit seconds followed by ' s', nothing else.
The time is 9 h 55 min
